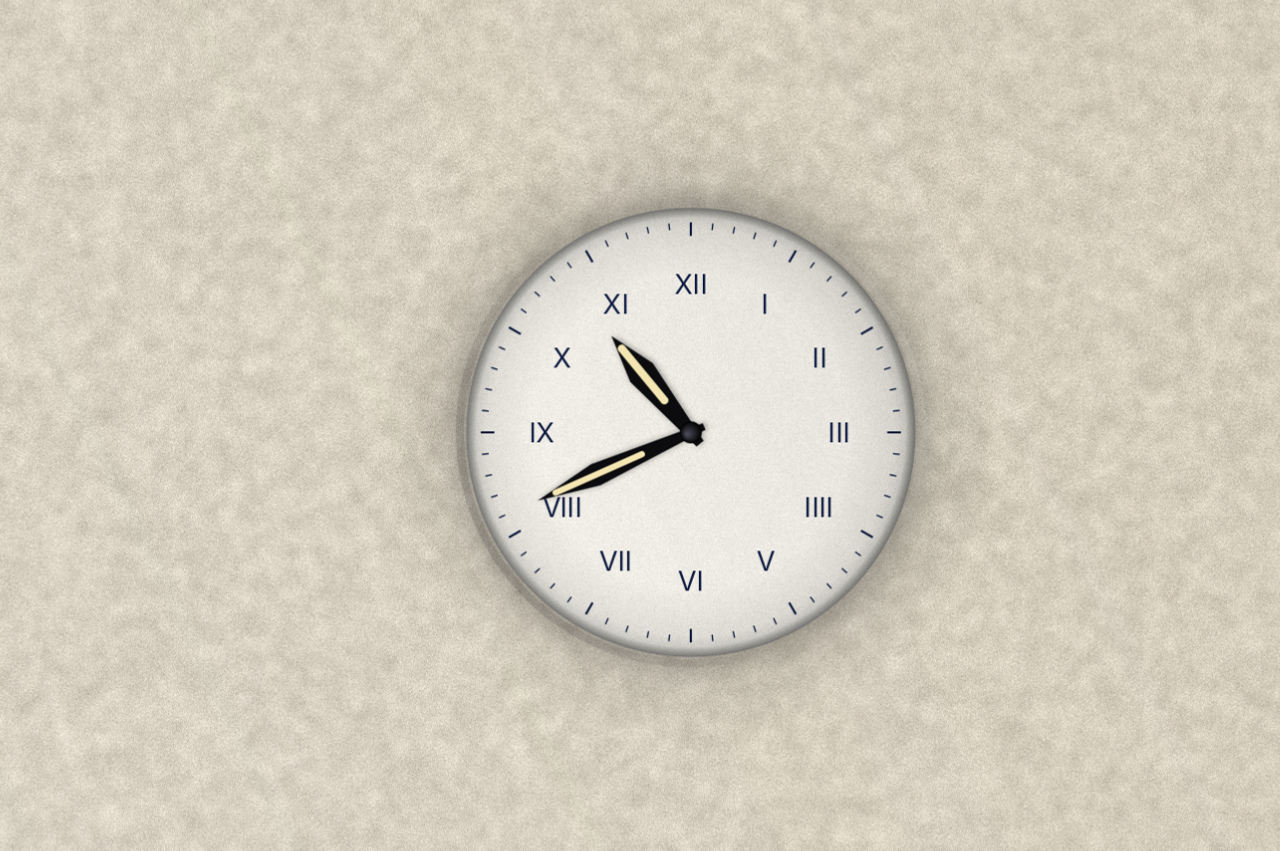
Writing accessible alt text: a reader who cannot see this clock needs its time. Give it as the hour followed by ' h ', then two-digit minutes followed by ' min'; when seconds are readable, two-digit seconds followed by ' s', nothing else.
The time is 10 h 41 min
